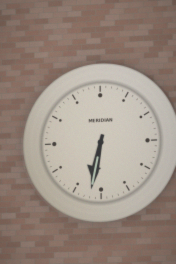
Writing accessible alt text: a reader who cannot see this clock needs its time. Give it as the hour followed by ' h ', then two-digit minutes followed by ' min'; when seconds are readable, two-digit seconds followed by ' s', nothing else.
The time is 6 h 32 min
